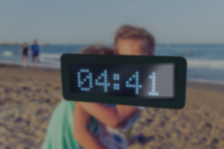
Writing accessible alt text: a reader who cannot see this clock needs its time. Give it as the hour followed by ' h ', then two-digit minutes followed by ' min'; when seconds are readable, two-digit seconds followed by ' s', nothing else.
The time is 4 h 41 min
